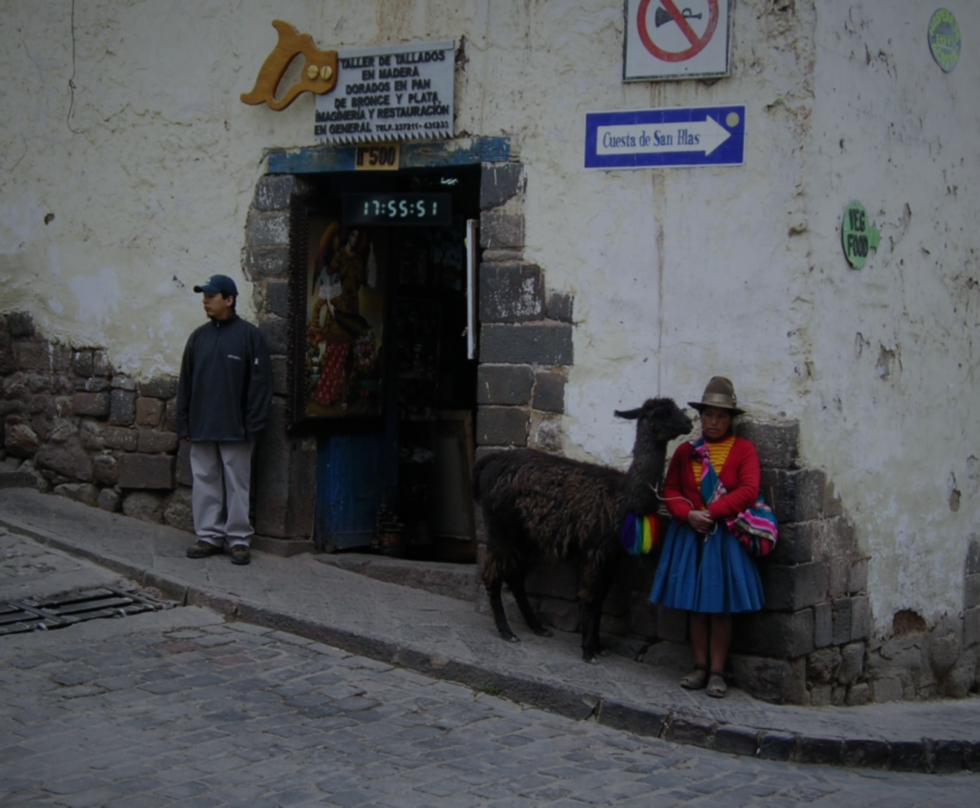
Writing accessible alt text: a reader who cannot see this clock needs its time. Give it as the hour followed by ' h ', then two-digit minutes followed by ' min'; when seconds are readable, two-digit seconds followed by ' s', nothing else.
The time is 17 h 55 min 51 s
